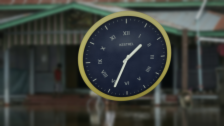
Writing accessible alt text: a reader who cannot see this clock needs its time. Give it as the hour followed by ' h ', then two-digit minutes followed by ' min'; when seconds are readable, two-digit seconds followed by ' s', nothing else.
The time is 1 h 34 min
